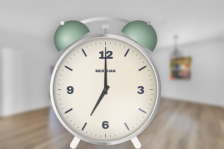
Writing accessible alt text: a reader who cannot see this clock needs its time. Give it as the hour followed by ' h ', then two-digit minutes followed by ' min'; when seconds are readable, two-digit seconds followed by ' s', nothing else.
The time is 7 h 00 min
